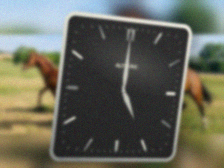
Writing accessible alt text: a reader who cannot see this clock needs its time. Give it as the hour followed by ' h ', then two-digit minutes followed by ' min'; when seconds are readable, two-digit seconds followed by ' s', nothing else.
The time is 5 h 00 min
